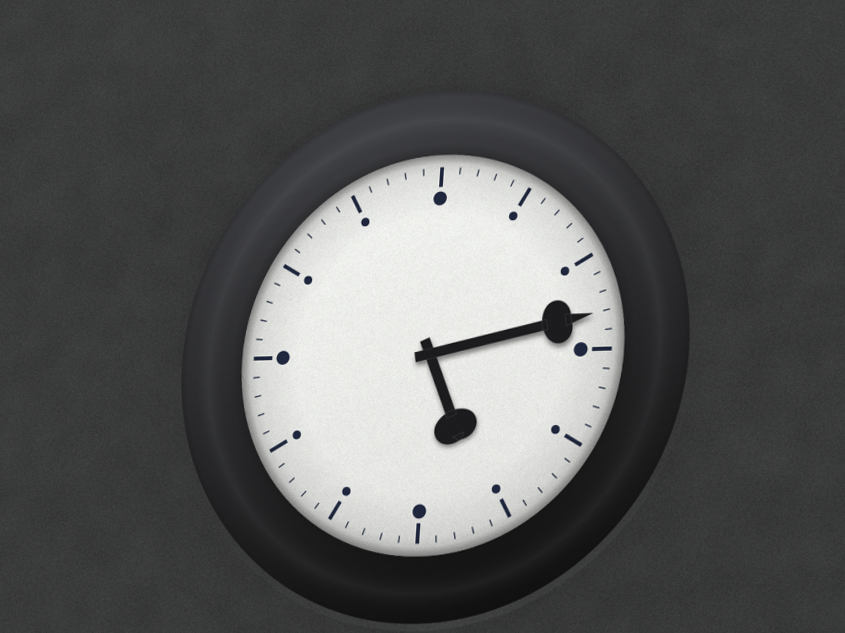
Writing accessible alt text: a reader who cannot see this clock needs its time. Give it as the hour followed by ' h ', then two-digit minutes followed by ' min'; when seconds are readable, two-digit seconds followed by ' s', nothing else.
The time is 5 h 13 min
